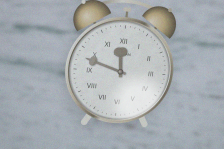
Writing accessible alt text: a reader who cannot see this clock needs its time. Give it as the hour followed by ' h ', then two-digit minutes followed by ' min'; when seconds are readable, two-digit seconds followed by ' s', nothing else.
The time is 11 h 48 min
